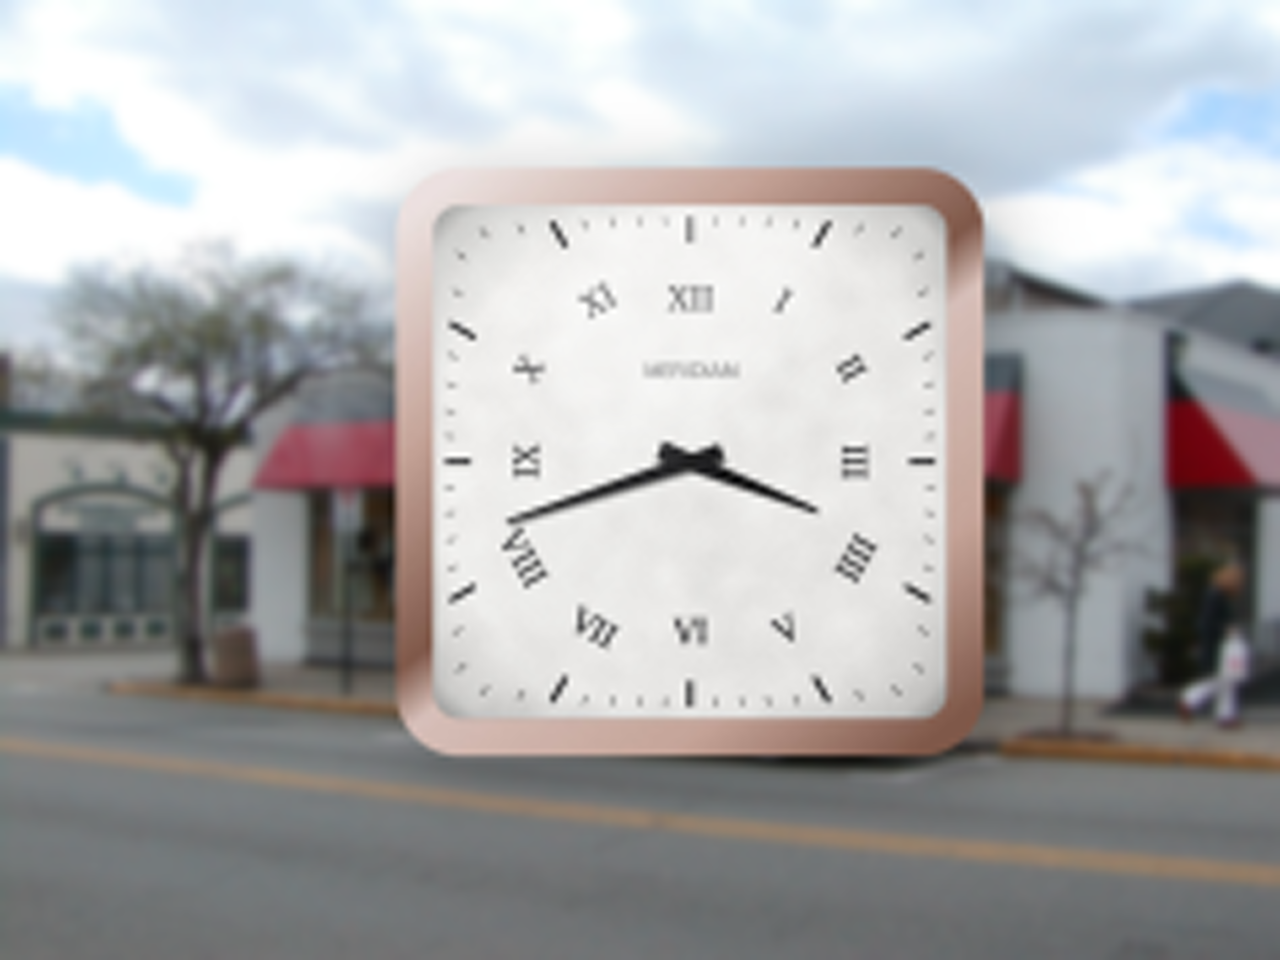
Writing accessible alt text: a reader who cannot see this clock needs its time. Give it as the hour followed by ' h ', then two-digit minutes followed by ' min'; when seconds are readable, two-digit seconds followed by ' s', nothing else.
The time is 3 h 42 min
